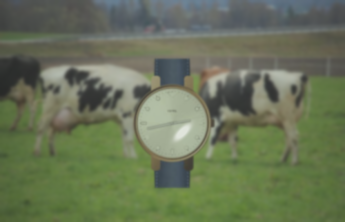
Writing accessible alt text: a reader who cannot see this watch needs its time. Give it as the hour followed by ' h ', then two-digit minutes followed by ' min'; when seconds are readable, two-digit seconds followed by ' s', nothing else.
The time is 2 h 43 min
